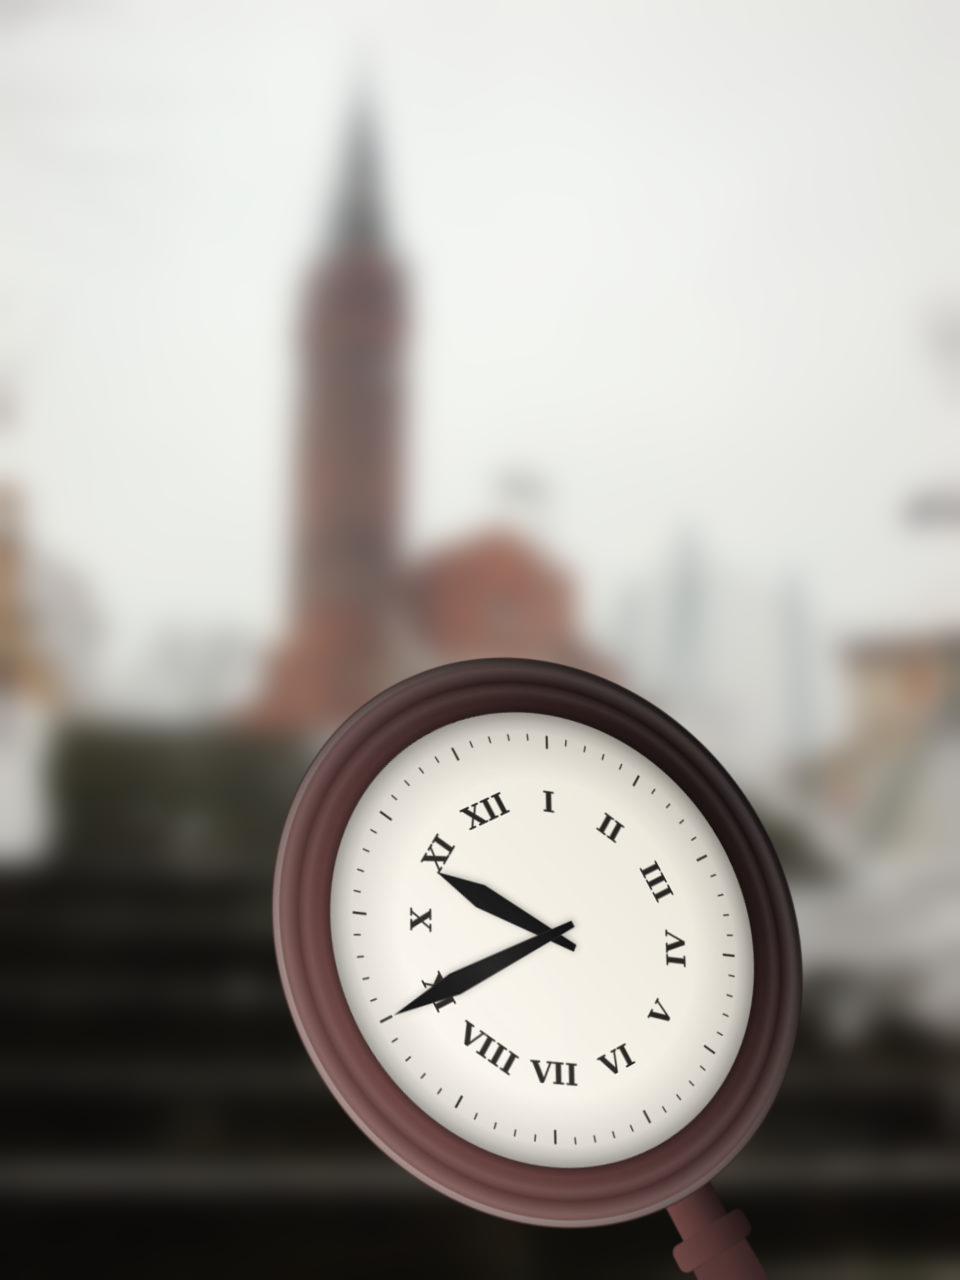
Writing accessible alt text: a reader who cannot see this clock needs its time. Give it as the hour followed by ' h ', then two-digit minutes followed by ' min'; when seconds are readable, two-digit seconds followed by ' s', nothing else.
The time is 10 h 45 min
